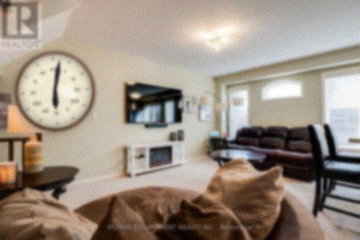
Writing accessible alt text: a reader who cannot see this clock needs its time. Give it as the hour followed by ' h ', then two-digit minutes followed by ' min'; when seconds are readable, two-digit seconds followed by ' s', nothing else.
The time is 6 h 02 min
